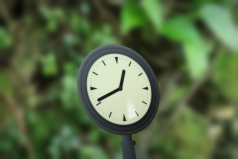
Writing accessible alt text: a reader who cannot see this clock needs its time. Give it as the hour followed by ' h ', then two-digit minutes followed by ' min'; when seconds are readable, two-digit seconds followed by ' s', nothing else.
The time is 12 h 41 min
